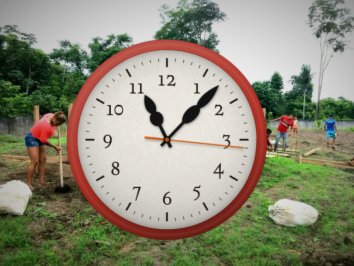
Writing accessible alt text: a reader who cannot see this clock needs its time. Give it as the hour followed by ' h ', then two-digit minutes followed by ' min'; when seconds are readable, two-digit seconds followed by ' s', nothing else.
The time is 11 h 07 min 16 s
